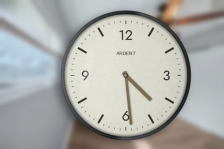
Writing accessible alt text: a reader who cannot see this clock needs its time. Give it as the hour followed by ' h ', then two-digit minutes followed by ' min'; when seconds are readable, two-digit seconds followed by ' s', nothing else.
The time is 4 h 29 min
